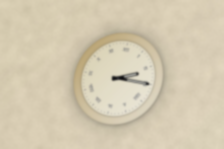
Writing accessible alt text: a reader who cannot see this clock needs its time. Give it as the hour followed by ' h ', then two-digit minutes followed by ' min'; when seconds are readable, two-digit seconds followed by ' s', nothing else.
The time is 2 h 15 min
